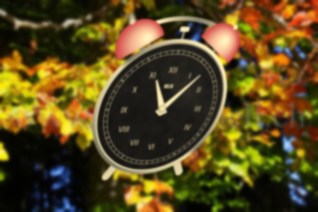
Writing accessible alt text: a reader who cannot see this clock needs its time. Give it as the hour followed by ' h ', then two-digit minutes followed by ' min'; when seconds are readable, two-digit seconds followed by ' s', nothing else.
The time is 11 h 07 min
